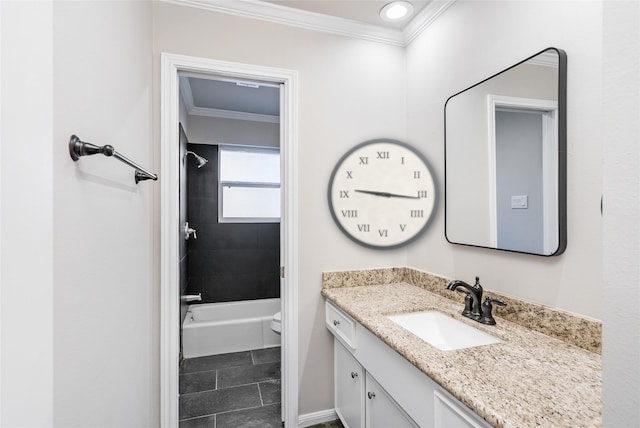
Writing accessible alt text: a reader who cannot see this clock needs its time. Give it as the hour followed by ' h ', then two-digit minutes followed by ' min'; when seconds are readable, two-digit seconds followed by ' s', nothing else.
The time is 9 h 16 min
